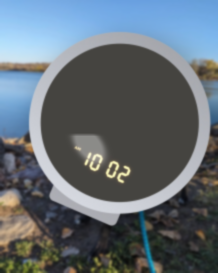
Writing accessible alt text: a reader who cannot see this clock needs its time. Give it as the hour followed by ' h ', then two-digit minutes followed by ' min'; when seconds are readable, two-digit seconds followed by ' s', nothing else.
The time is 10 h 02 min
